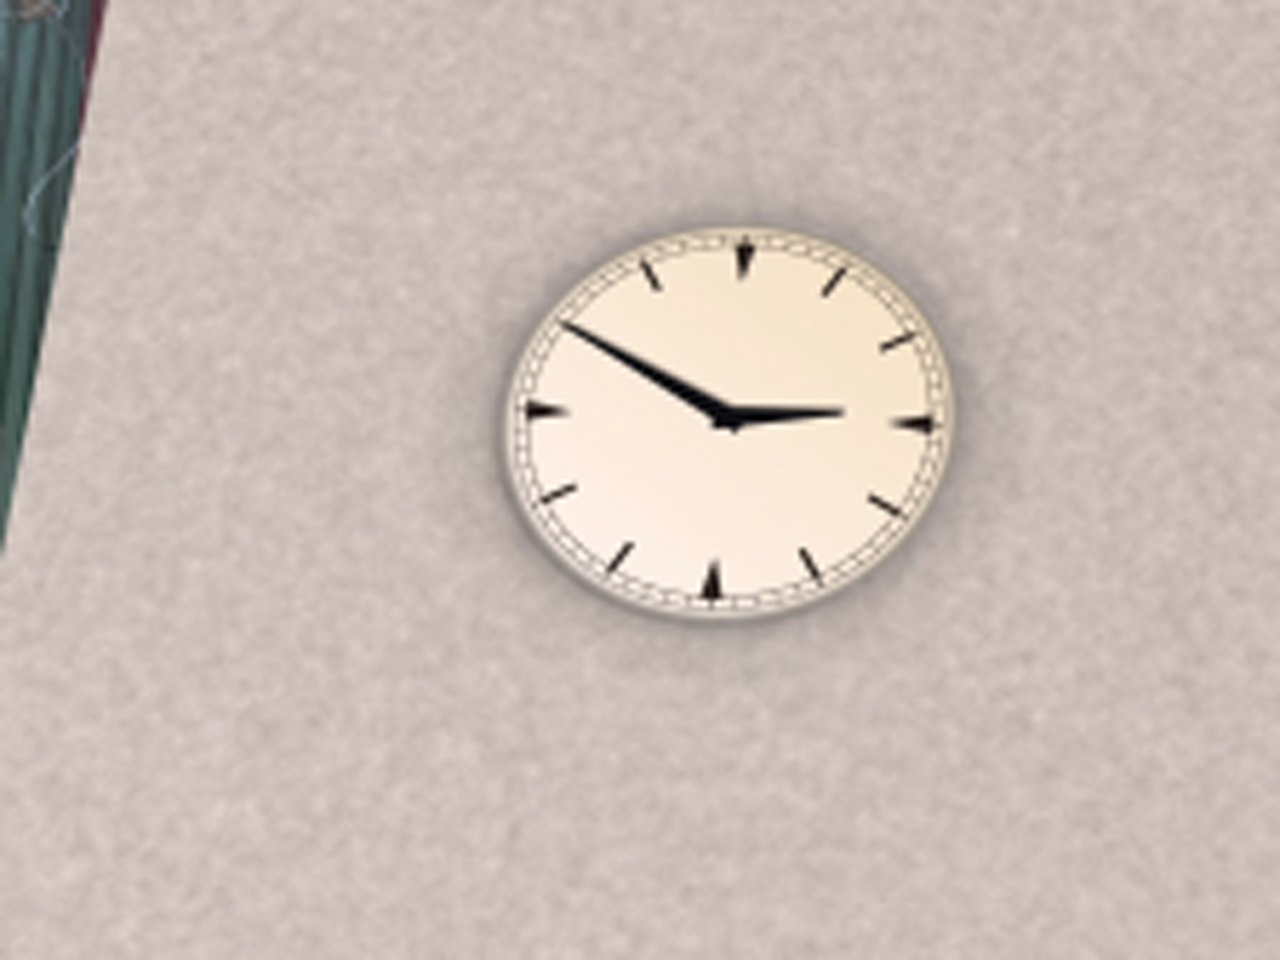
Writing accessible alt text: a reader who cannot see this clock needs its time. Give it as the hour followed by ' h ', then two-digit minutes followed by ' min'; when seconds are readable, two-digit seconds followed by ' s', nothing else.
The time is 2 h 50 min
